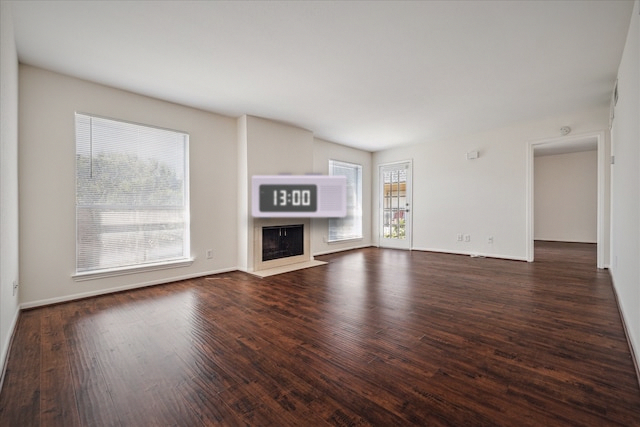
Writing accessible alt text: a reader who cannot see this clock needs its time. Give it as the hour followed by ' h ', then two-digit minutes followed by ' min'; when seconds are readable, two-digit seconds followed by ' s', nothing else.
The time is 13 h 00 min
